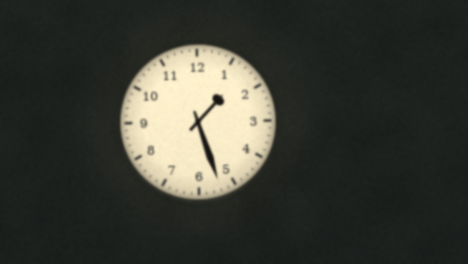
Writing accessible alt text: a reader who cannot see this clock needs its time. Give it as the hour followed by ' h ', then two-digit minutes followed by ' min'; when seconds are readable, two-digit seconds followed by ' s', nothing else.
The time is 1 h 27 min
